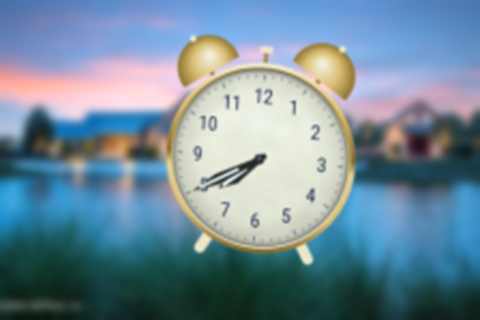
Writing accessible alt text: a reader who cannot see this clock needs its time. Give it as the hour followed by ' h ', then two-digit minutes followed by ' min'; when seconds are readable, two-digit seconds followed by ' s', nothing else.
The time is 7 h 40 min
